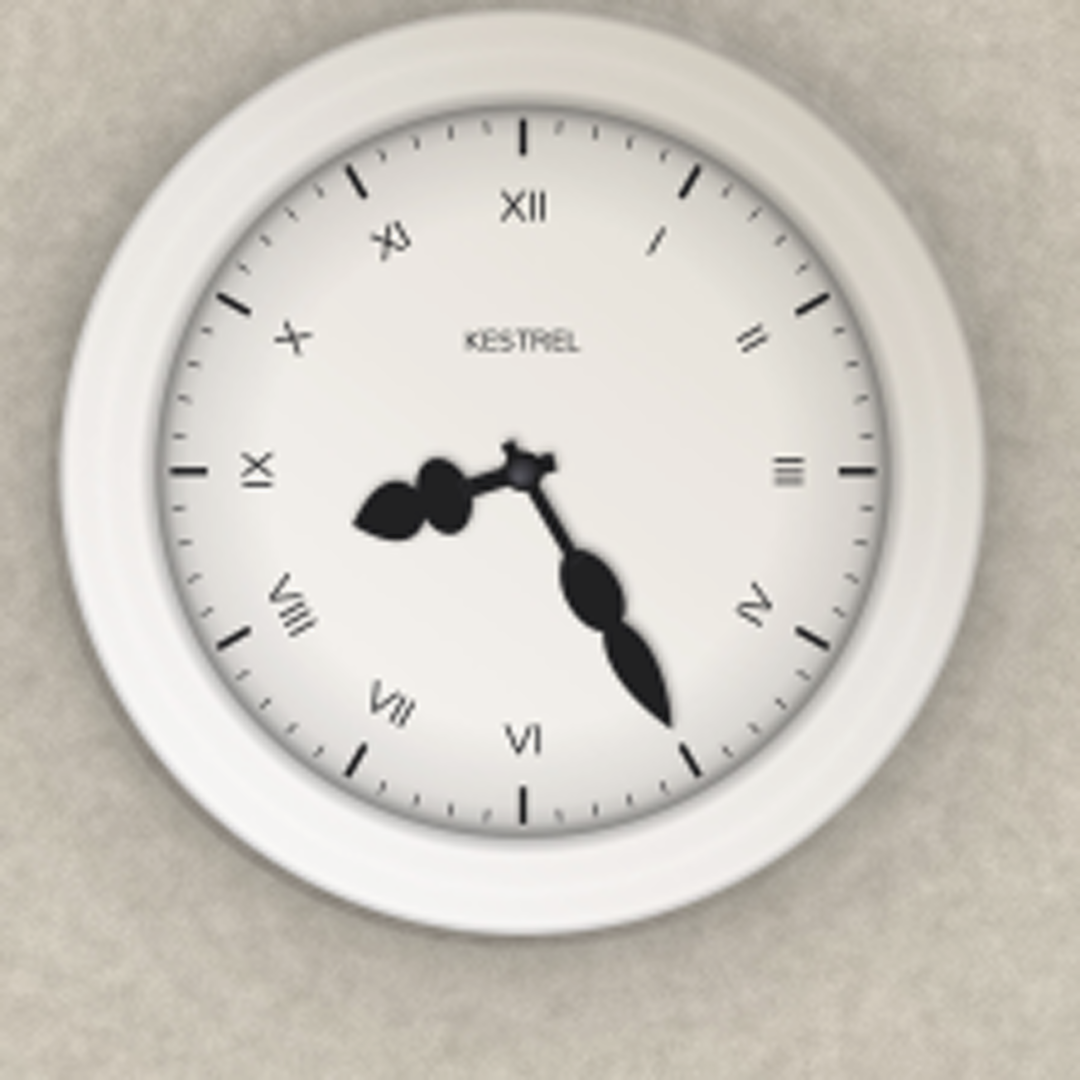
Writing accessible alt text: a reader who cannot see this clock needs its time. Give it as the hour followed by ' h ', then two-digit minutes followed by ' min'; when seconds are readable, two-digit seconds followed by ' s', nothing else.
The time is 8 h 25 min
